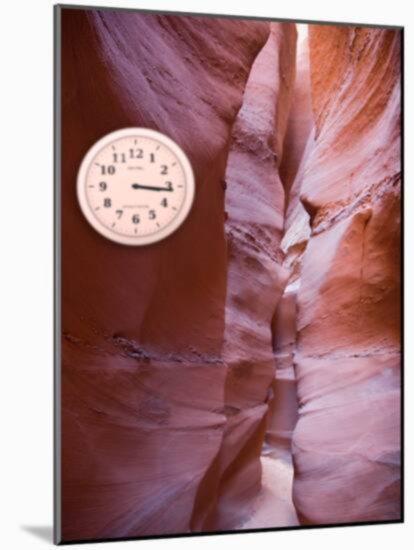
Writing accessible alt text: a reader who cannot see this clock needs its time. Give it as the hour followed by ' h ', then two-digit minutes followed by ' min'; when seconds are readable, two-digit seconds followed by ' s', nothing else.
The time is 3 h 16 min
